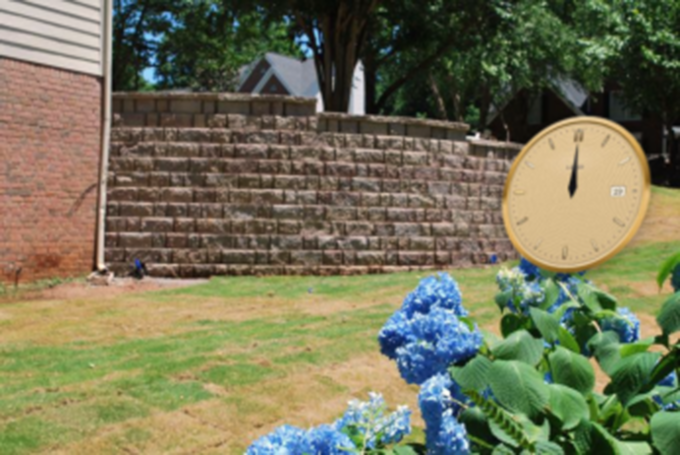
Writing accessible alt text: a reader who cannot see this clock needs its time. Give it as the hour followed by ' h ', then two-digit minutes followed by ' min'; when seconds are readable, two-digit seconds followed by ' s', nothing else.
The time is 12 h 00 min
